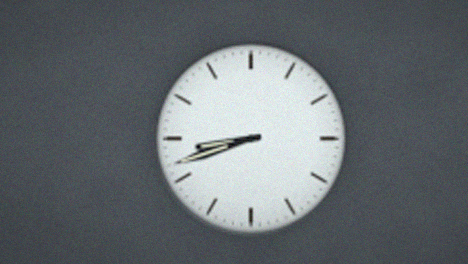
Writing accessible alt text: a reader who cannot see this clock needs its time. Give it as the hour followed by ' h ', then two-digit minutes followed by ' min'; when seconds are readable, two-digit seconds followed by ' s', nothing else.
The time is 8 h 42 min
